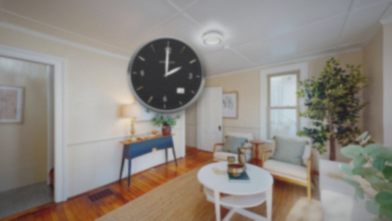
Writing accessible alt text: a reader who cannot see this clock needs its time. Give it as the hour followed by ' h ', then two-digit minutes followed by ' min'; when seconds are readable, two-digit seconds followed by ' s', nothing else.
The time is 2 h 00 min
